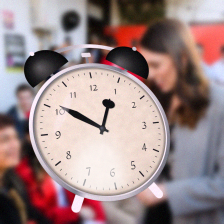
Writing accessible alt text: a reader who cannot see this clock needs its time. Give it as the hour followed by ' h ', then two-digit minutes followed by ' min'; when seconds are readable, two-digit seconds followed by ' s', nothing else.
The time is 12 h 51 min
